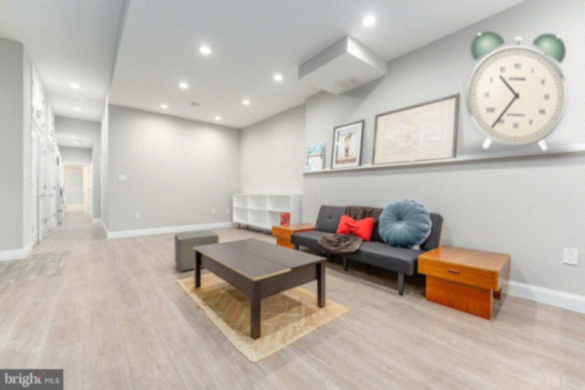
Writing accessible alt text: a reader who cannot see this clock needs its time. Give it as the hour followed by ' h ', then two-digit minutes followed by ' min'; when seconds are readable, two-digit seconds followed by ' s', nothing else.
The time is 10 h 36 min
